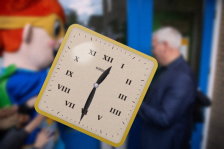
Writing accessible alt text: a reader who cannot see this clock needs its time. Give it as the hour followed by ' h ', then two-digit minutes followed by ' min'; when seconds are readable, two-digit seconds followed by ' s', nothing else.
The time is 12 h 30 min
